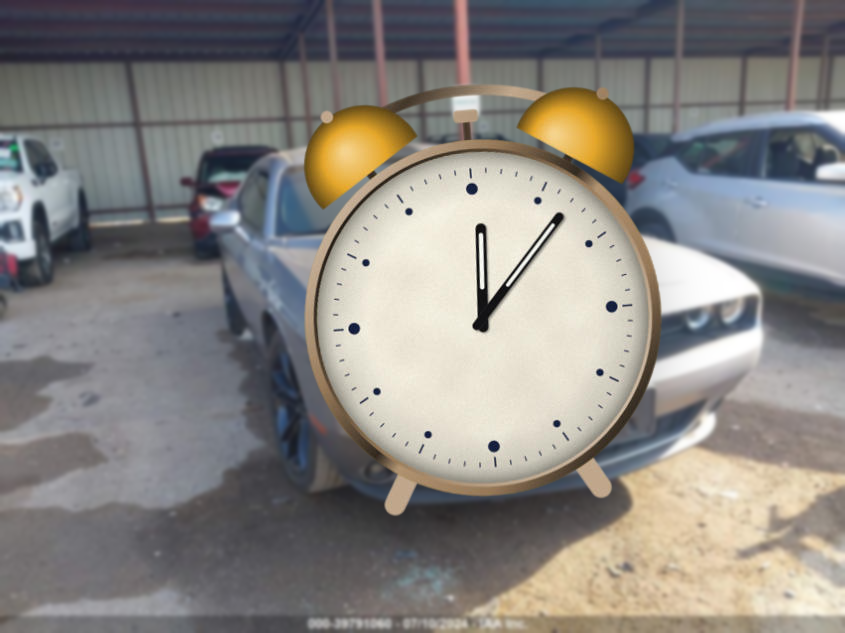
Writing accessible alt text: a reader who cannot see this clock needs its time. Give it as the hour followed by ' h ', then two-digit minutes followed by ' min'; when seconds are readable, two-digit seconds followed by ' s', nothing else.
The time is 12 h 07 min
